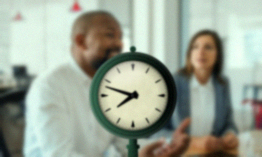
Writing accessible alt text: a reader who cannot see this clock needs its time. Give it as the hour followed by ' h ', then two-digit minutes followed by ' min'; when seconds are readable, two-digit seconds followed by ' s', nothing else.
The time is 7 h 48 min
